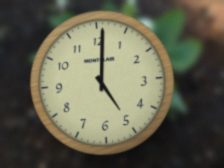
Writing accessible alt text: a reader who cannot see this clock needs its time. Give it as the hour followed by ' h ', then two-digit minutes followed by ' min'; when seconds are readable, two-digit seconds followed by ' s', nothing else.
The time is 5 h 01 min
